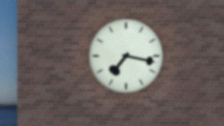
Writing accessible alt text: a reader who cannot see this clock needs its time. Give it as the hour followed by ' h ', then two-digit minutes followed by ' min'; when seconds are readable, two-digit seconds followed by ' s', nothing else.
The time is 7 h 17 min
